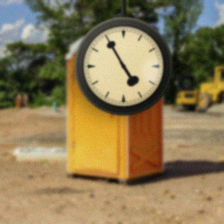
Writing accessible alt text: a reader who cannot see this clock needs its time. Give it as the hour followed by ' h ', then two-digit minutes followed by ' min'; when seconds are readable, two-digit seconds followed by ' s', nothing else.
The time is 4 h 55 min
